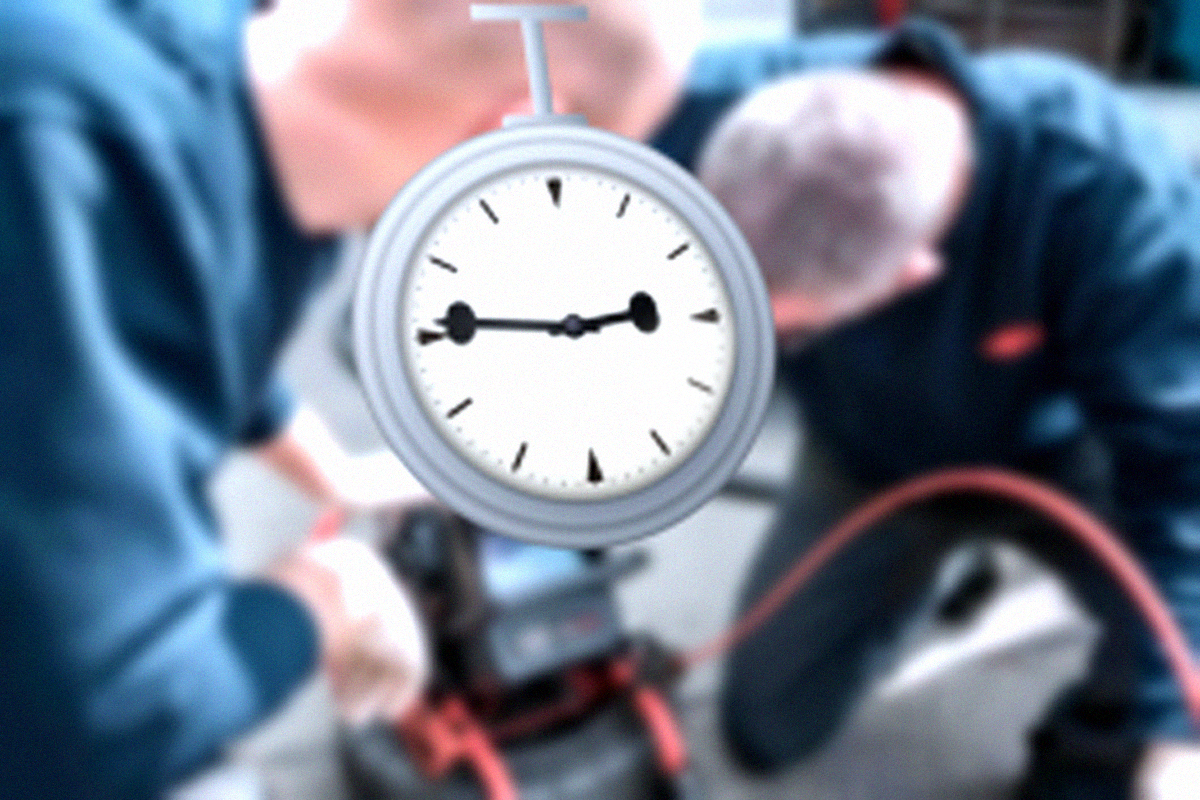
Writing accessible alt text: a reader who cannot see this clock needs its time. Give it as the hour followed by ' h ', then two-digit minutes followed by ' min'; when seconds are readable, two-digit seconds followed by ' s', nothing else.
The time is 2 h 46 min
